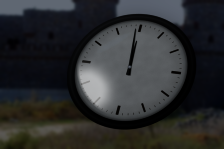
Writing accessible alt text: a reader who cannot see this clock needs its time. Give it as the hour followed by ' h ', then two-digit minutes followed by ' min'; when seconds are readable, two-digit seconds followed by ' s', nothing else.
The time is 11 h 59 min
